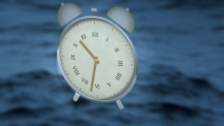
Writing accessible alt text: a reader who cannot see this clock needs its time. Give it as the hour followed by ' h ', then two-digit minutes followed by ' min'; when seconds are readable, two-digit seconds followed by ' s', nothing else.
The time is 10 h 32 min
